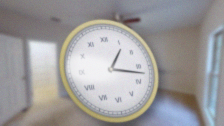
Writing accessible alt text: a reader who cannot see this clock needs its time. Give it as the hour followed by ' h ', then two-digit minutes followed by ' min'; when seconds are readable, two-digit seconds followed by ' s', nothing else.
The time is 1 h 17 min
